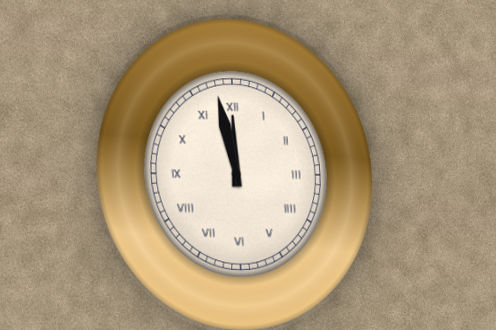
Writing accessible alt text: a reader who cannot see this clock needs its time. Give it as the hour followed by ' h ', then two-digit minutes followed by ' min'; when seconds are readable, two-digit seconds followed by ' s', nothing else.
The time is 11 h 58 min
